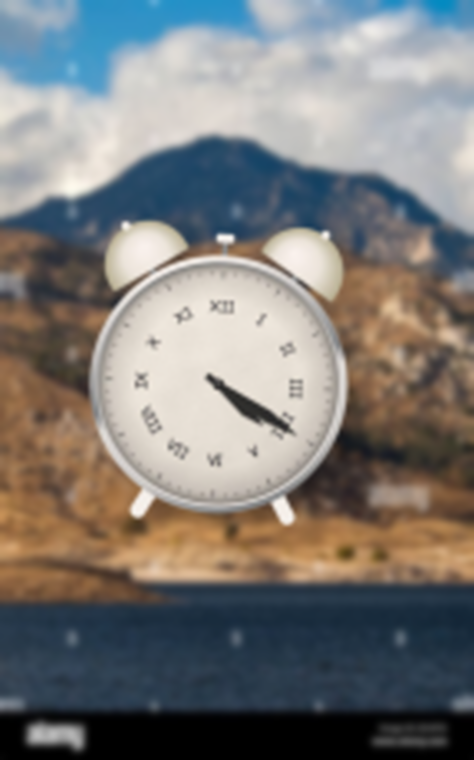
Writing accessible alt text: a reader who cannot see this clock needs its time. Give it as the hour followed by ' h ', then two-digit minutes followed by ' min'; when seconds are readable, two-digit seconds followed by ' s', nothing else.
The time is 4 h 20 min
